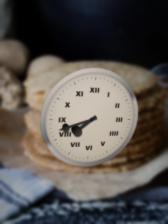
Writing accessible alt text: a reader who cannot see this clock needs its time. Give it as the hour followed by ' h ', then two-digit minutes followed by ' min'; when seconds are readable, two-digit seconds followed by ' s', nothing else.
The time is 7 h 42 min
